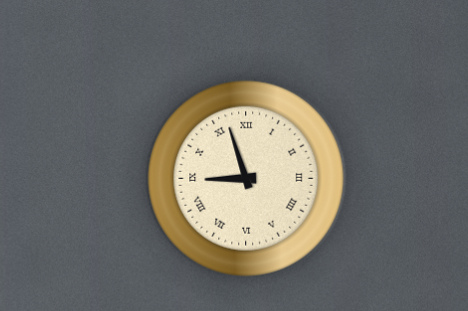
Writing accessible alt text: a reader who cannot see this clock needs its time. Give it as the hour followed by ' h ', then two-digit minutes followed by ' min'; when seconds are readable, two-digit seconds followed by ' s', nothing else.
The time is 8 h 57 min
